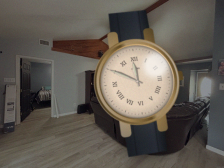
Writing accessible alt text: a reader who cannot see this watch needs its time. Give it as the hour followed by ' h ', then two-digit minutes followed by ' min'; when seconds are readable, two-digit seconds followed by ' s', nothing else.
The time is 11 h 50 min
